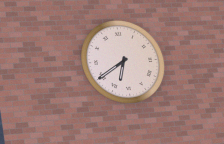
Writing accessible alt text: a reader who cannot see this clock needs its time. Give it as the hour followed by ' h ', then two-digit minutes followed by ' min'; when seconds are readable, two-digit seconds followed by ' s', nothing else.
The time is 6 h 40 min
